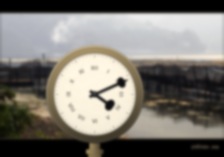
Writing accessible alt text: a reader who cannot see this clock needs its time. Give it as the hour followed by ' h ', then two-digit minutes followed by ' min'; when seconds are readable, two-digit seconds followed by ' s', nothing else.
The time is 4 h 11 min
